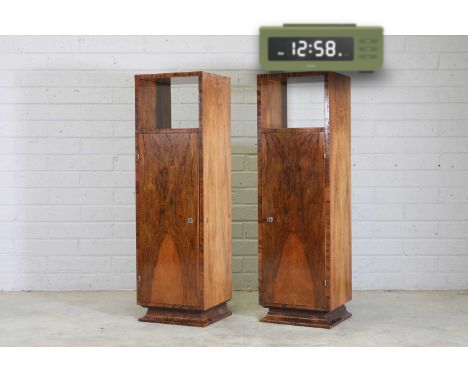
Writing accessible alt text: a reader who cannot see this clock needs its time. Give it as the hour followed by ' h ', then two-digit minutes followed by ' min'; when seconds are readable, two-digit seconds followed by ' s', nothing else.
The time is 12 h 58 min
